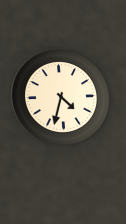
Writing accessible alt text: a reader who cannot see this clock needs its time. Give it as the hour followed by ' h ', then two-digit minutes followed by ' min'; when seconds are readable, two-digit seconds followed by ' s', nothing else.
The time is 4 h 33 min
